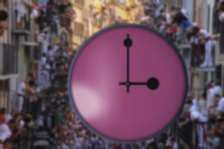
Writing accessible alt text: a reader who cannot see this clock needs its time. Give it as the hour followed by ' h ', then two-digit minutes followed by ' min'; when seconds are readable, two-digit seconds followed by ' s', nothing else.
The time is 3 h 00 min
